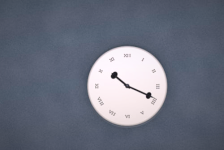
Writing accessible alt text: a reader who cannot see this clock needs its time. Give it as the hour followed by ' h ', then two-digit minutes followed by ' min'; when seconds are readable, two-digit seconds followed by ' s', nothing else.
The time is 10 h 19 min
